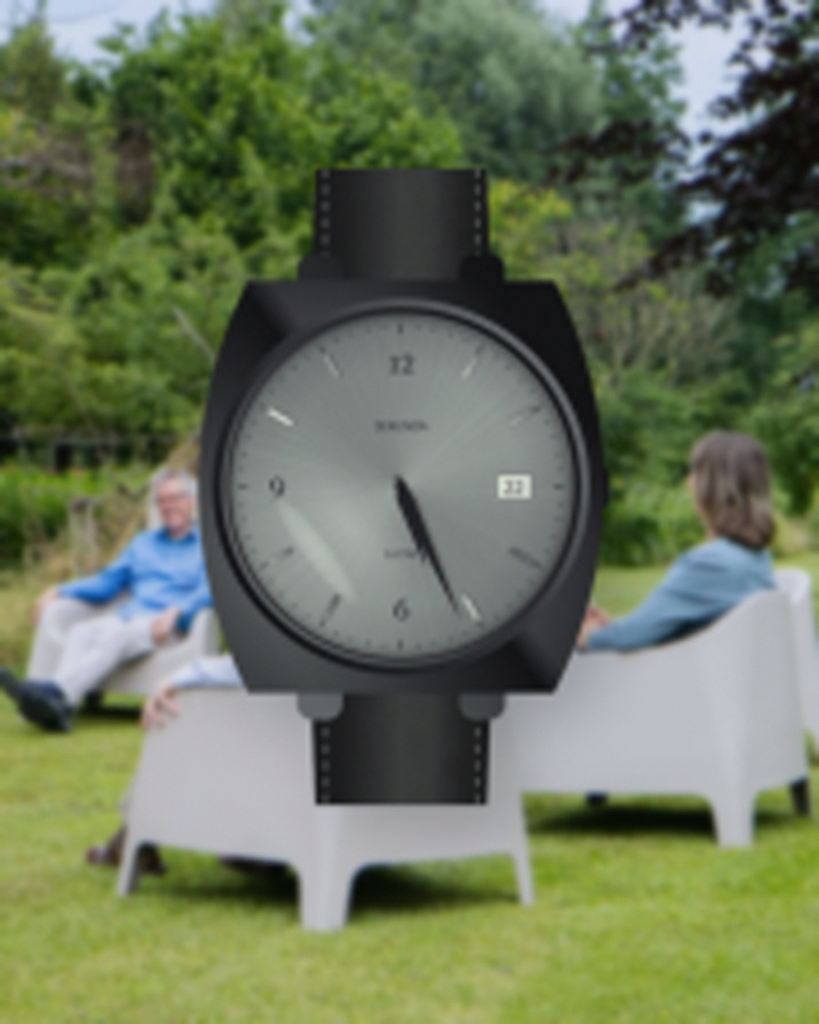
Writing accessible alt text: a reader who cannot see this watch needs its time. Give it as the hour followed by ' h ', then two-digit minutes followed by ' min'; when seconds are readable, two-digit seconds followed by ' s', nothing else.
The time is 5 h 26 min
